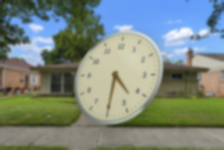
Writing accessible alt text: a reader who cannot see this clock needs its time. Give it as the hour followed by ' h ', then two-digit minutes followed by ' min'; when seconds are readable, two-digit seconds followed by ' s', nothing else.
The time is 4 h 30 min
